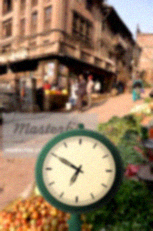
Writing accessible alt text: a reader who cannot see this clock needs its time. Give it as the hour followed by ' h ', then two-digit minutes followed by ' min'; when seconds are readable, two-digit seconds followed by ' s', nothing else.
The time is 6 h 50 min
